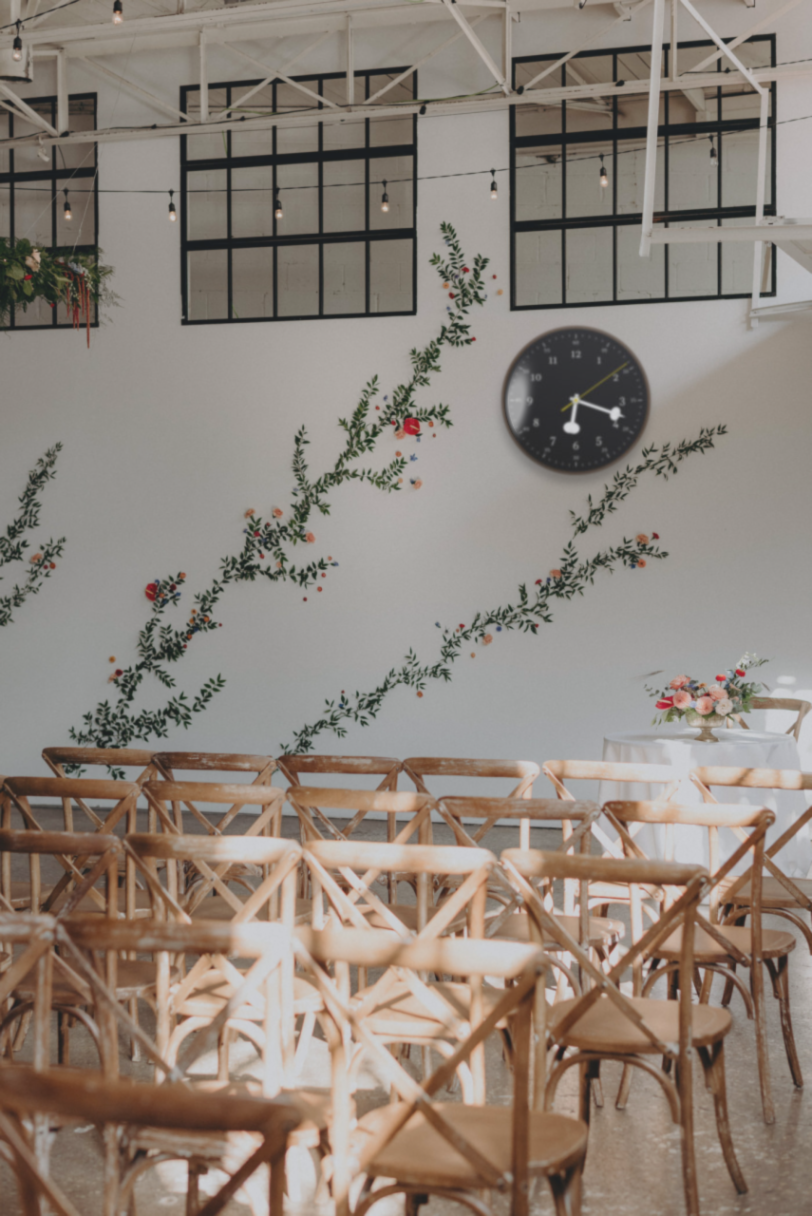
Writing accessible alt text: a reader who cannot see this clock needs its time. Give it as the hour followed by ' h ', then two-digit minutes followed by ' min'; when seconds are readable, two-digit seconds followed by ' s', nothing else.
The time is 6 h 18 min 09 s
